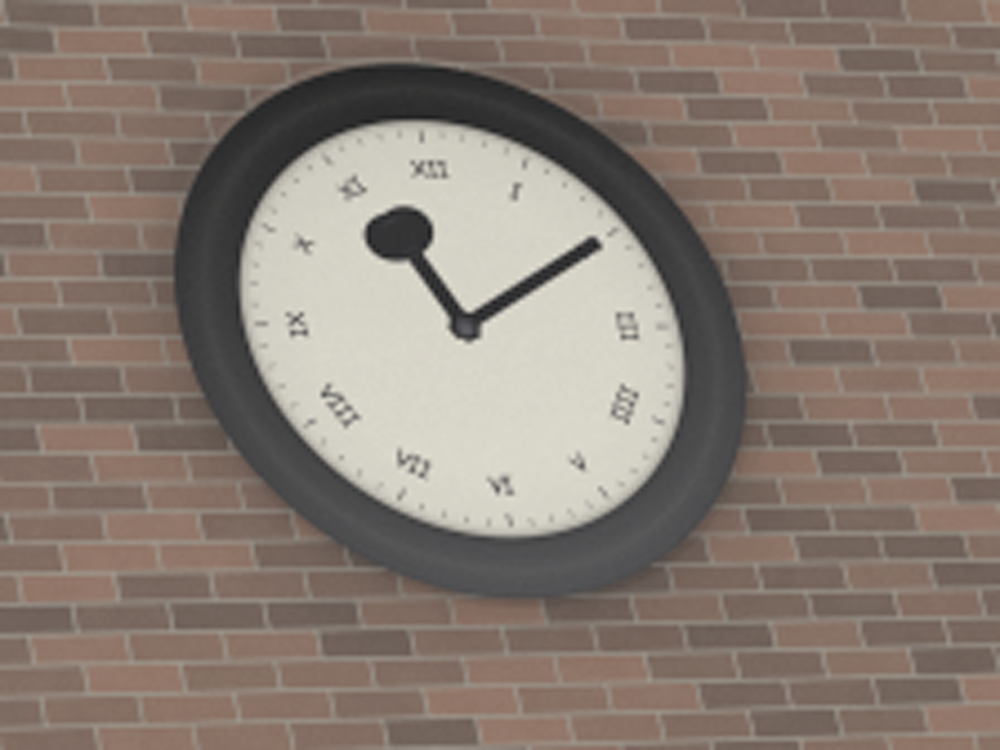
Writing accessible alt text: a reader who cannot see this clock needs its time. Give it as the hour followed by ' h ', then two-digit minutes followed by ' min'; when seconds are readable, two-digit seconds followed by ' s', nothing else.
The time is 11 h 10 min
